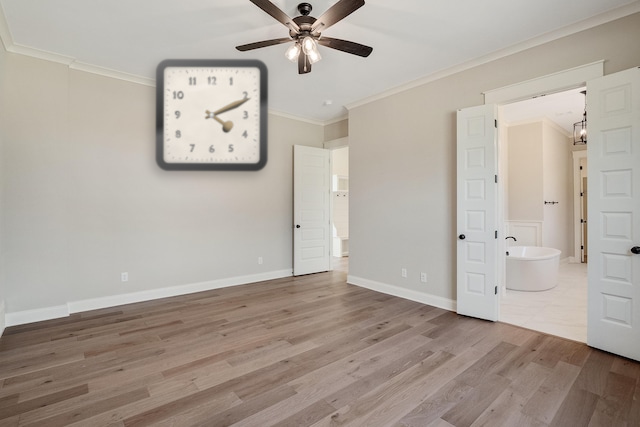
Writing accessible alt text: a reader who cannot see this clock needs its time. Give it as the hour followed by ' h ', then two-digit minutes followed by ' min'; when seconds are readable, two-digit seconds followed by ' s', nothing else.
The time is 4 h 11 min
